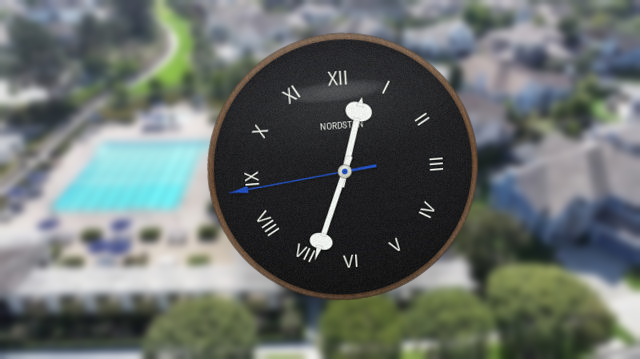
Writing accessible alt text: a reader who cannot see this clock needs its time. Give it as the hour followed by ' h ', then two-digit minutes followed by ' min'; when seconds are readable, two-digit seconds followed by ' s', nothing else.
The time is 12 h 33 min 44 s
